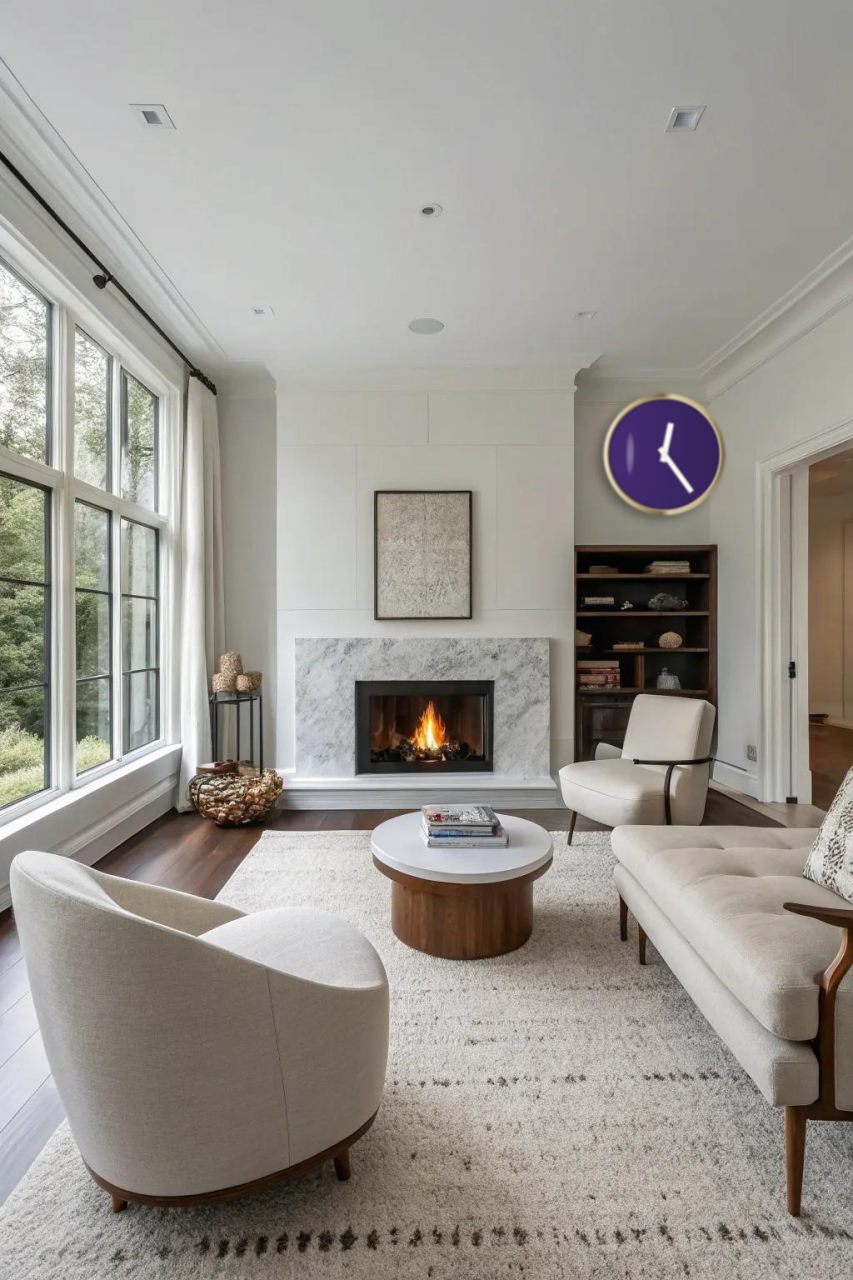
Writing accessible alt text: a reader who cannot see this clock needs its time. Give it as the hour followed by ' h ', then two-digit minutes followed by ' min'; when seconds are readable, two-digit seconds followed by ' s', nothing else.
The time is 12 h 24 min
